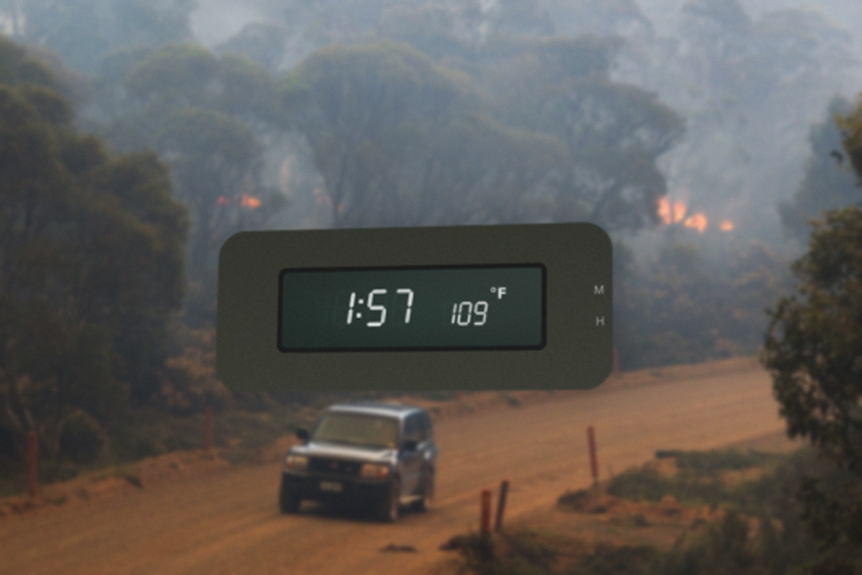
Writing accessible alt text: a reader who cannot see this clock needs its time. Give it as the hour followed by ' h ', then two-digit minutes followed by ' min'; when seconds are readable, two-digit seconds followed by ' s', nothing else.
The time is 1 h 57 min
